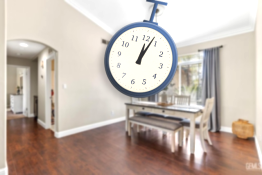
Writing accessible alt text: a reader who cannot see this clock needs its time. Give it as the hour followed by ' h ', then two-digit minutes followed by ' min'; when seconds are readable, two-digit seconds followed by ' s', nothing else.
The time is 12 h 03 min
